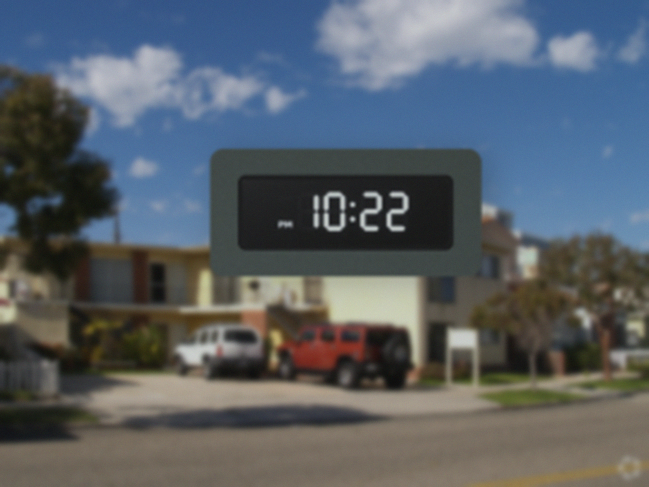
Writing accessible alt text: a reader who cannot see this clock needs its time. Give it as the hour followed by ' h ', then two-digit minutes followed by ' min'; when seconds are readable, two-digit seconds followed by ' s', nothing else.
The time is 10 h 22 min
